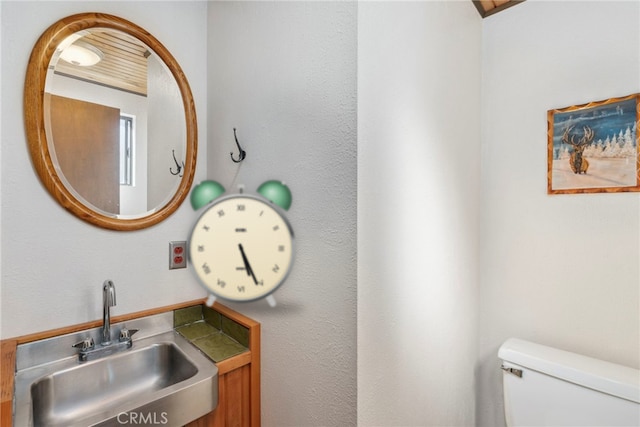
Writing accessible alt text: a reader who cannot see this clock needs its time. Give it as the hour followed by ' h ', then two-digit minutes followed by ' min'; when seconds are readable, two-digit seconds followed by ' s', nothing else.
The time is 5 h 26 min
